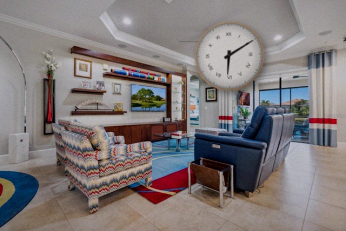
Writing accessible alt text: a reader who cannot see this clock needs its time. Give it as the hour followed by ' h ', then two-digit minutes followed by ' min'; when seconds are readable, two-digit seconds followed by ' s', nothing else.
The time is 6 h 10 min
